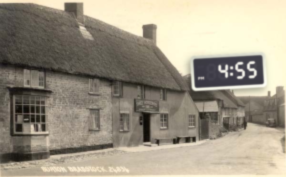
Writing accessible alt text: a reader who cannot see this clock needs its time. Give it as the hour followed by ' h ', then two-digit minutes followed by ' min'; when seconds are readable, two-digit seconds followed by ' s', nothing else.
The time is 4 h 55 min
